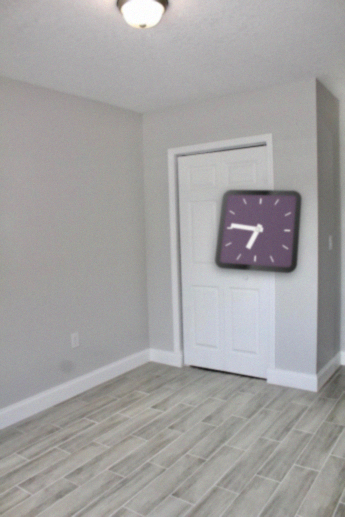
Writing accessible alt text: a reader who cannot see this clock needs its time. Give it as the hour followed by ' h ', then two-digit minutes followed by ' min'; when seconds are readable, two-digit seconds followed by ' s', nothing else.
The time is 6 h 46 min
